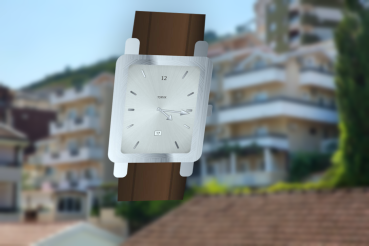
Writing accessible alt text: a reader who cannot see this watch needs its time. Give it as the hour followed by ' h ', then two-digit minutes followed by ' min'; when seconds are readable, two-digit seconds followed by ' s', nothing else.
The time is 4 h 16 min
